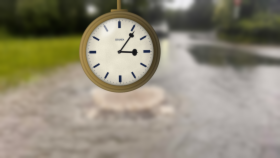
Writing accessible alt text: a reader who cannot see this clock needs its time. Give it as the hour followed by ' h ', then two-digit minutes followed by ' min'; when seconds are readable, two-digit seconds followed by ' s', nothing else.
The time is 3 h 06 min
